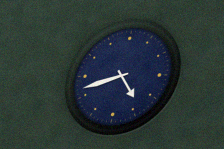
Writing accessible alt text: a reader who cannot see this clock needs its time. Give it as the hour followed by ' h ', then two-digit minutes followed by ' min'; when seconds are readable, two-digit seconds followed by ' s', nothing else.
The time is 4 h 42 min
